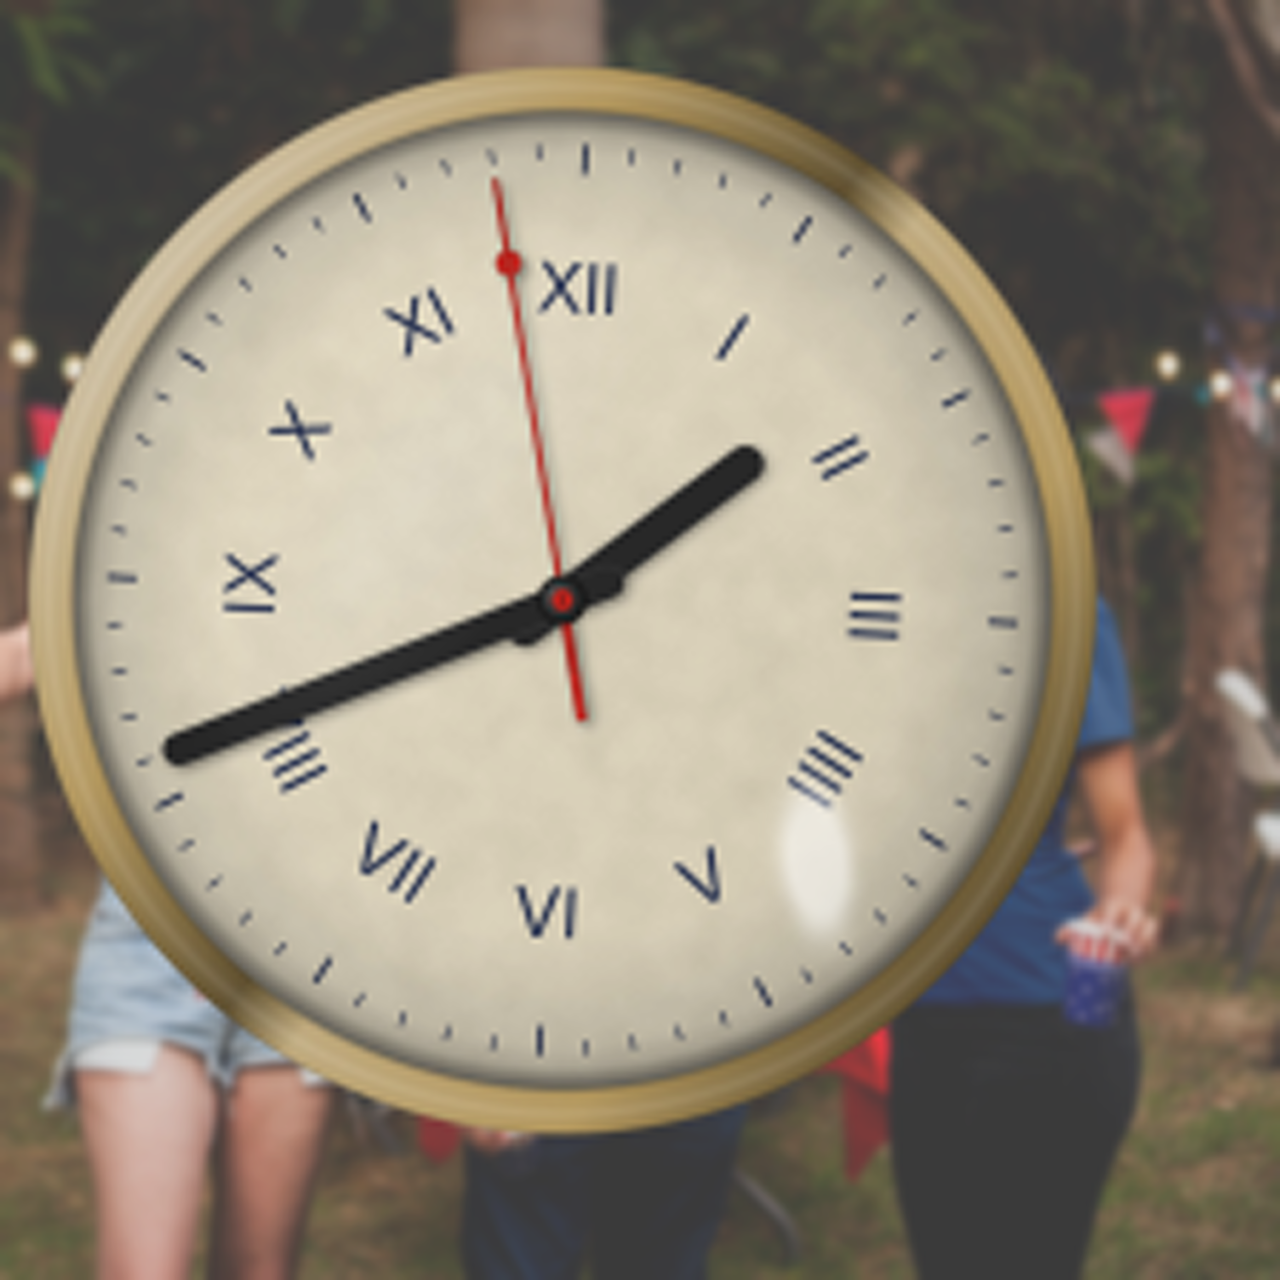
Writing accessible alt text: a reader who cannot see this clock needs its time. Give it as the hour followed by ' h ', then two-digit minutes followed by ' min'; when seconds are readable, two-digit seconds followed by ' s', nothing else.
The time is 1 h 40 min 58 s
